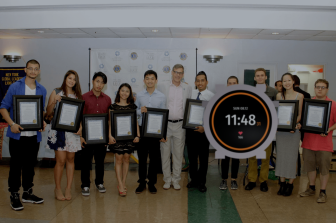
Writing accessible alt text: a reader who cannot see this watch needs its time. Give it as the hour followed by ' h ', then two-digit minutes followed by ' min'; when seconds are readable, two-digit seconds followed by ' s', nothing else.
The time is 11 h 48 min
